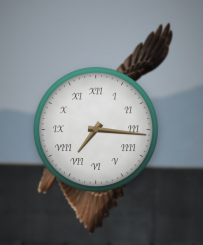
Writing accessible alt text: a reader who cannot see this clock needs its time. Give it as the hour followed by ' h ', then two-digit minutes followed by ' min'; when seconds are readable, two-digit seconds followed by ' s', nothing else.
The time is 7 h 16 min
